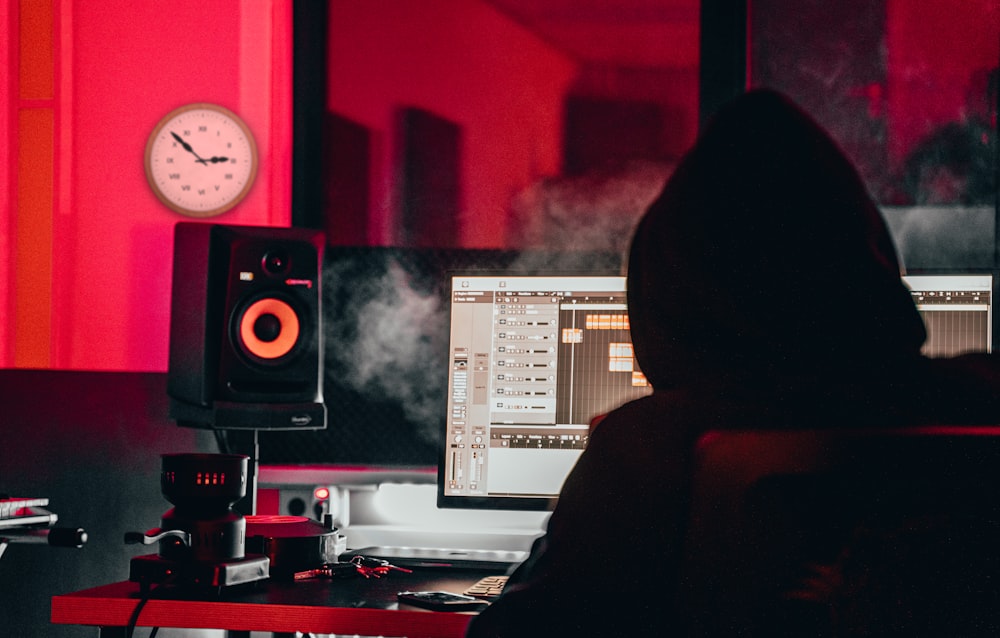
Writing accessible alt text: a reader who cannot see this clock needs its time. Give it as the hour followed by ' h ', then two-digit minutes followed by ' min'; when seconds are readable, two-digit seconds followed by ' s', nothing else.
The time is 2 h 52 min
